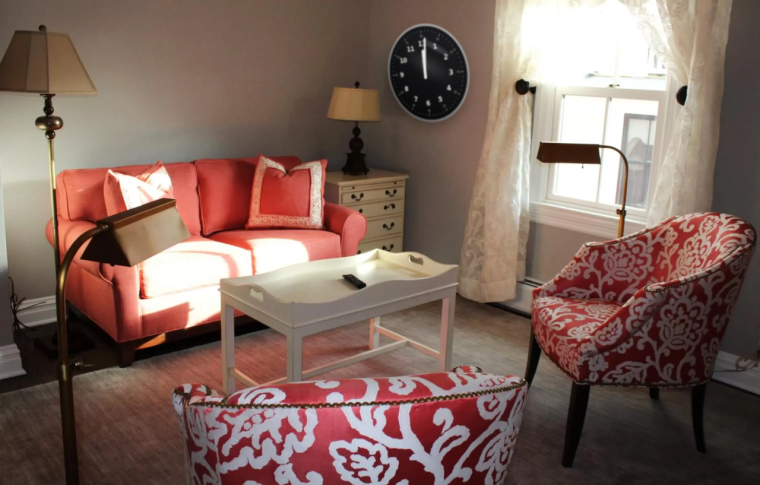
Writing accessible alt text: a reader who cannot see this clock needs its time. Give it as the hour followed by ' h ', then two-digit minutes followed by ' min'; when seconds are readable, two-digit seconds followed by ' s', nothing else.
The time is 12 h 01 min
